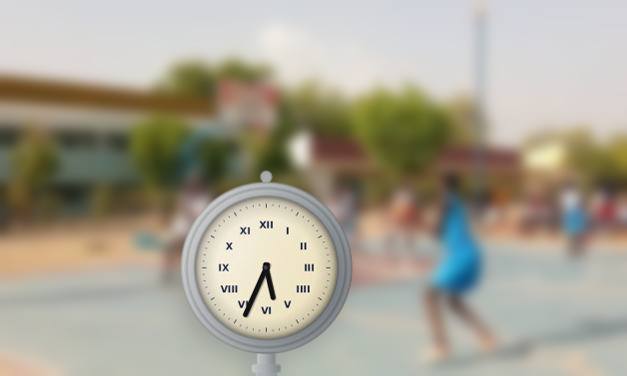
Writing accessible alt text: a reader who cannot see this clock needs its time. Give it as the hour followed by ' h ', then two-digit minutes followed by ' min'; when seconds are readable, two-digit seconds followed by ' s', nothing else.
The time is 5 h 34 min
